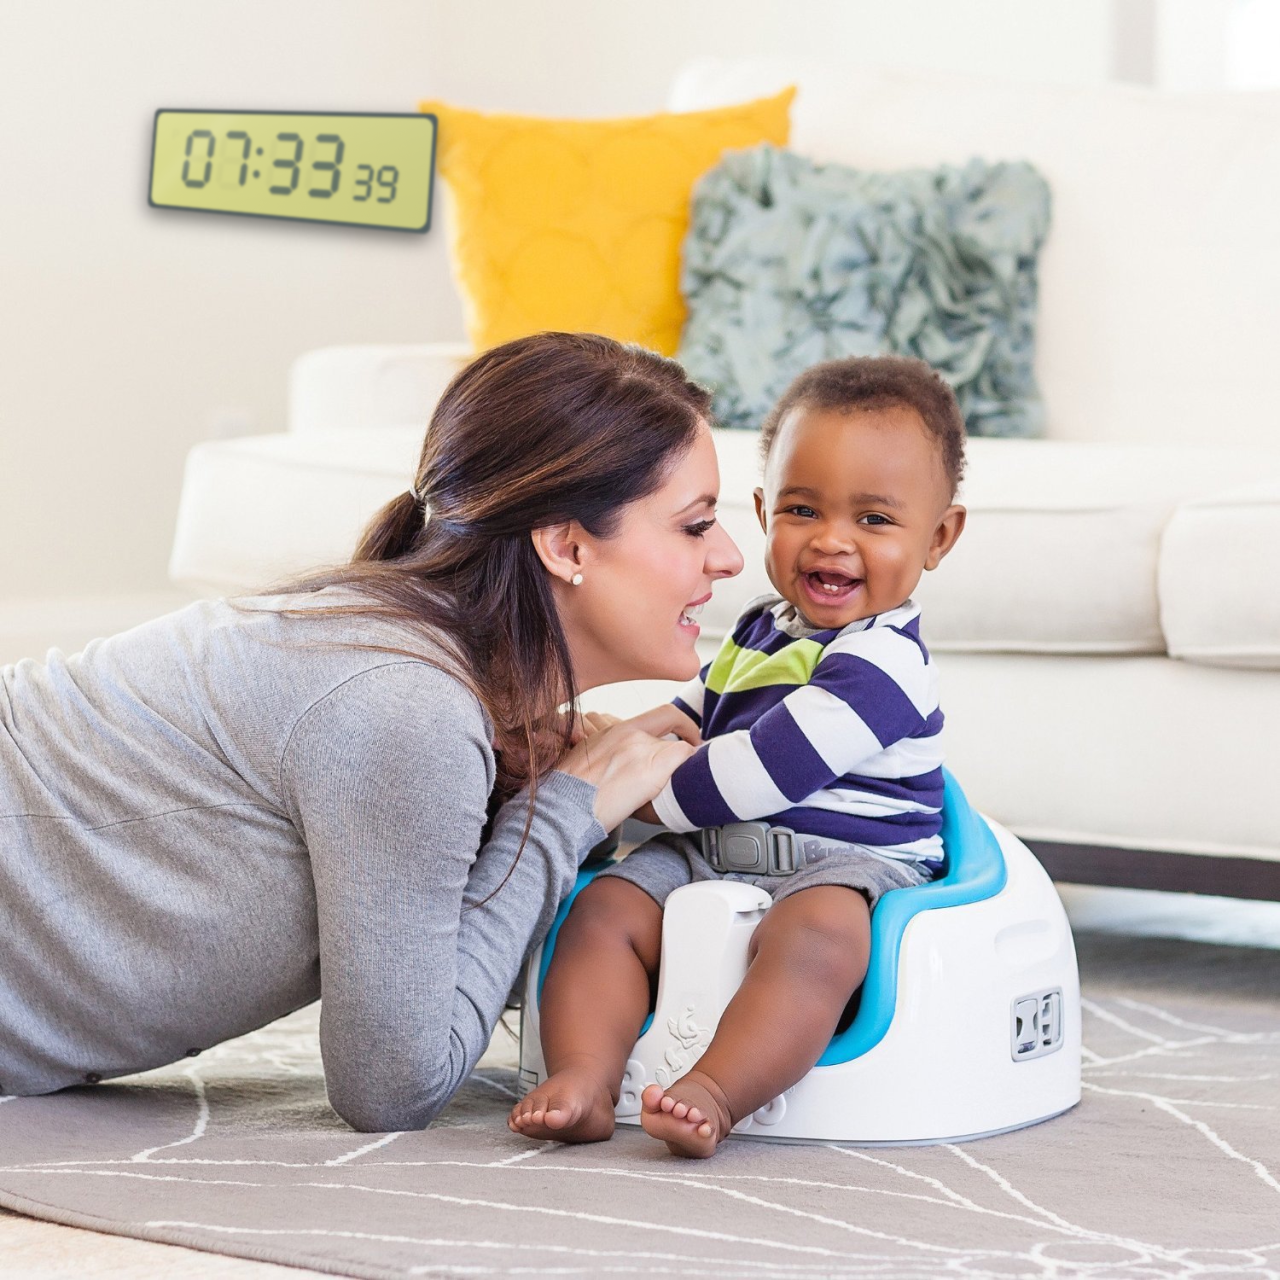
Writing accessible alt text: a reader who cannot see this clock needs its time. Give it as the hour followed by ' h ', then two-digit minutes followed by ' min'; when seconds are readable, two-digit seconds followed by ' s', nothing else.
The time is 7 h 33 min 39 s
